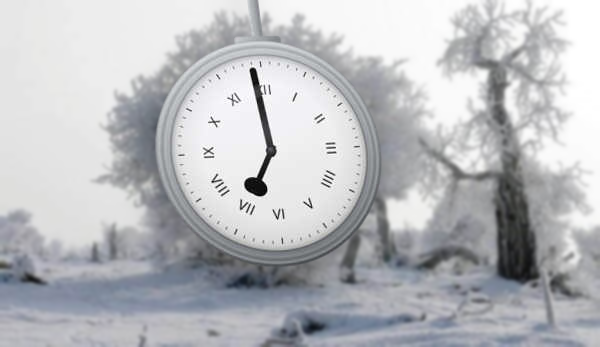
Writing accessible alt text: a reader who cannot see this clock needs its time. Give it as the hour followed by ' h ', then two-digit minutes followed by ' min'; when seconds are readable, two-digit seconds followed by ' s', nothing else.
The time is 6 h 59 min
